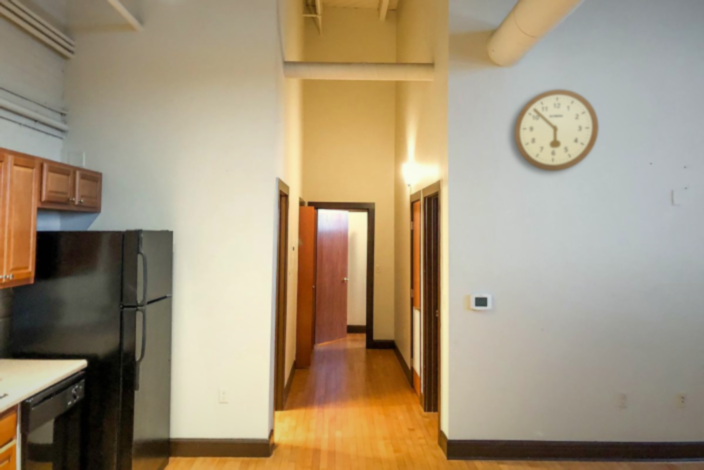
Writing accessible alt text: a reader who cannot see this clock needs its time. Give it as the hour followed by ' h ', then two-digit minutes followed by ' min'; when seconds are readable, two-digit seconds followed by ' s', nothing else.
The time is 5 h 52 min
